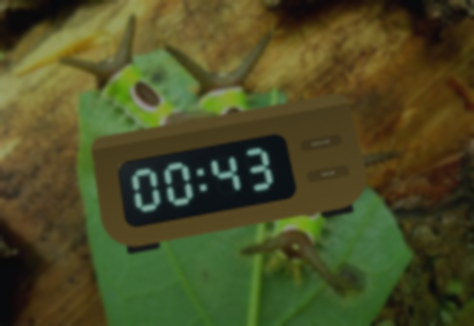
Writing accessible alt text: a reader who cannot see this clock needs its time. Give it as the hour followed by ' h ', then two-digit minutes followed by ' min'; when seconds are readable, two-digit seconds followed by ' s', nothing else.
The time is 0 h 43 min
